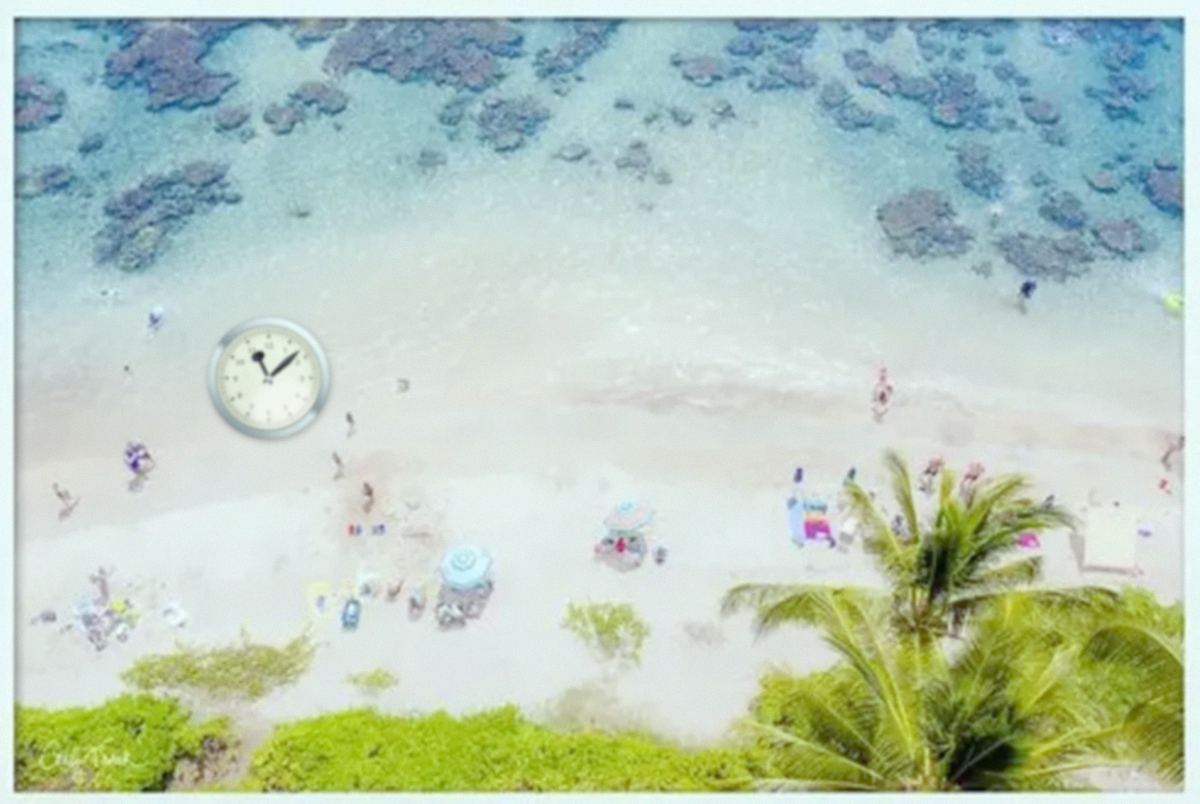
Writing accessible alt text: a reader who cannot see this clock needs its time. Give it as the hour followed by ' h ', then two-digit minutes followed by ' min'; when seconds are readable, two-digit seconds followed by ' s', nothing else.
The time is 11 h 08 min
